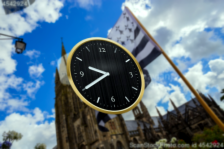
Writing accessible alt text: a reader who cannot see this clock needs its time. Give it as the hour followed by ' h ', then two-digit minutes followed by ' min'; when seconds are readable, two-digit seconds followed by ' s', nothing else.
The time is 9 h 40 min
